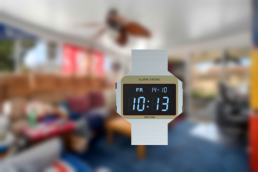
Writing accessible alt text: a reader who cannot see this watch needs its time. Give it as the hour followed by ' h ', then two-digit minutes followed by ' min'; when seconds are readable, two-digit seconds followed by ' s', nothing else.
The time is 10 h 13 min
